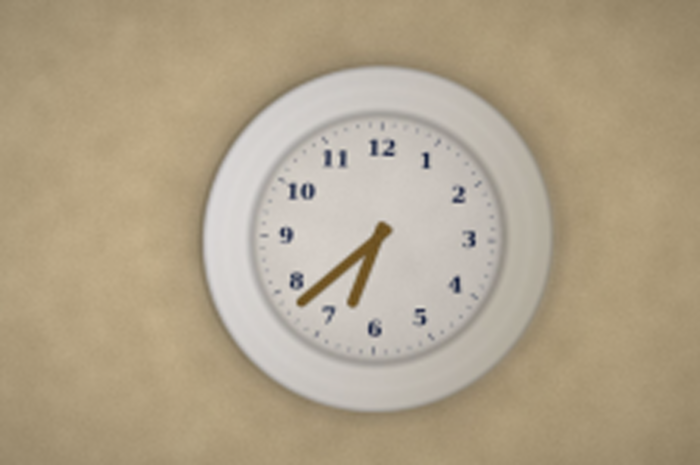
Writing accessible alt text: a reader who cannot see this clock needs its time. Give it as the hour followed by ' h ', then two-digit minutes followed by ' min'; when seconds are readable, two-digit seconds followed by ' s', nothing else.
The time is 6 h 38 min
